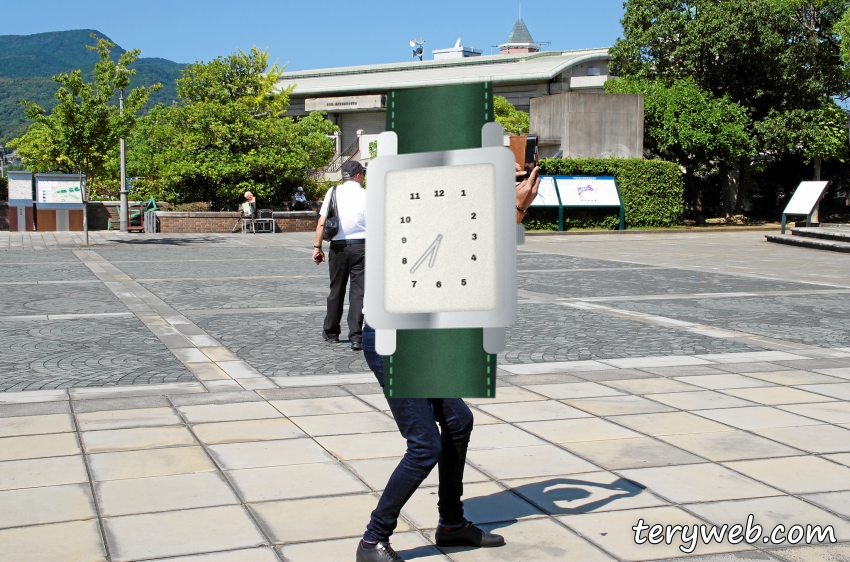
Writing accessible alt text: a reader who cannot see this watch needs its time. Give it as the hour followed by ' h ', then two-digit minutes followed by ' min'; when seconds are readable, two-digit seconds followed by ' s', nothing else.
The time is 6 h 37 min
